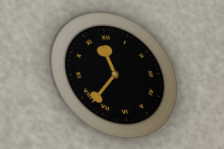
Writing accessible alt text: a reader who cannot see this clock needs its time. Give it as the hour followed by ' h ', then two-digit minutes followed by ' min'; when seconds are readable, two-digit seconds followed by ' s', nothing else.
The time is 11 h 38 min
